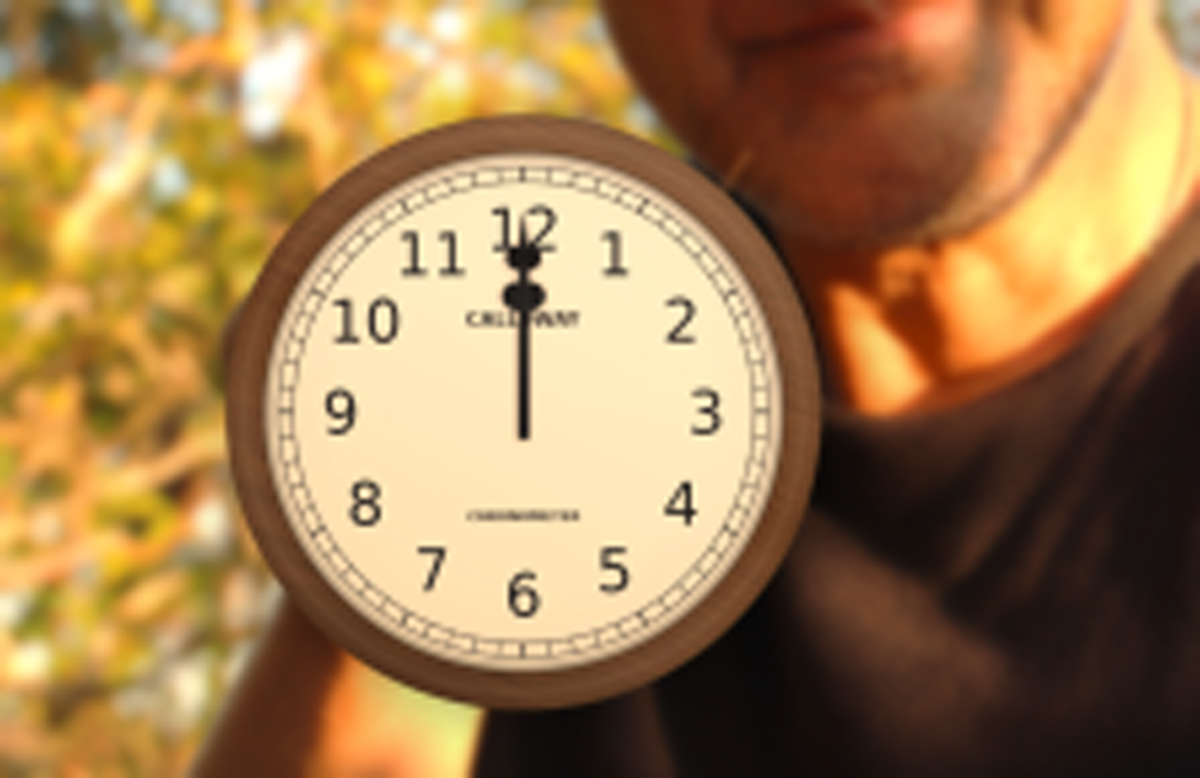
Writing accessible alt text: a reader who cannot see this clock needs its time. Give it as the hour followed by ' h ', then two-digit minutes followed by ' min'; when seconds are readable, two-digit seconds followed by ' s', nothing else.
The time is 12 h 00 min
